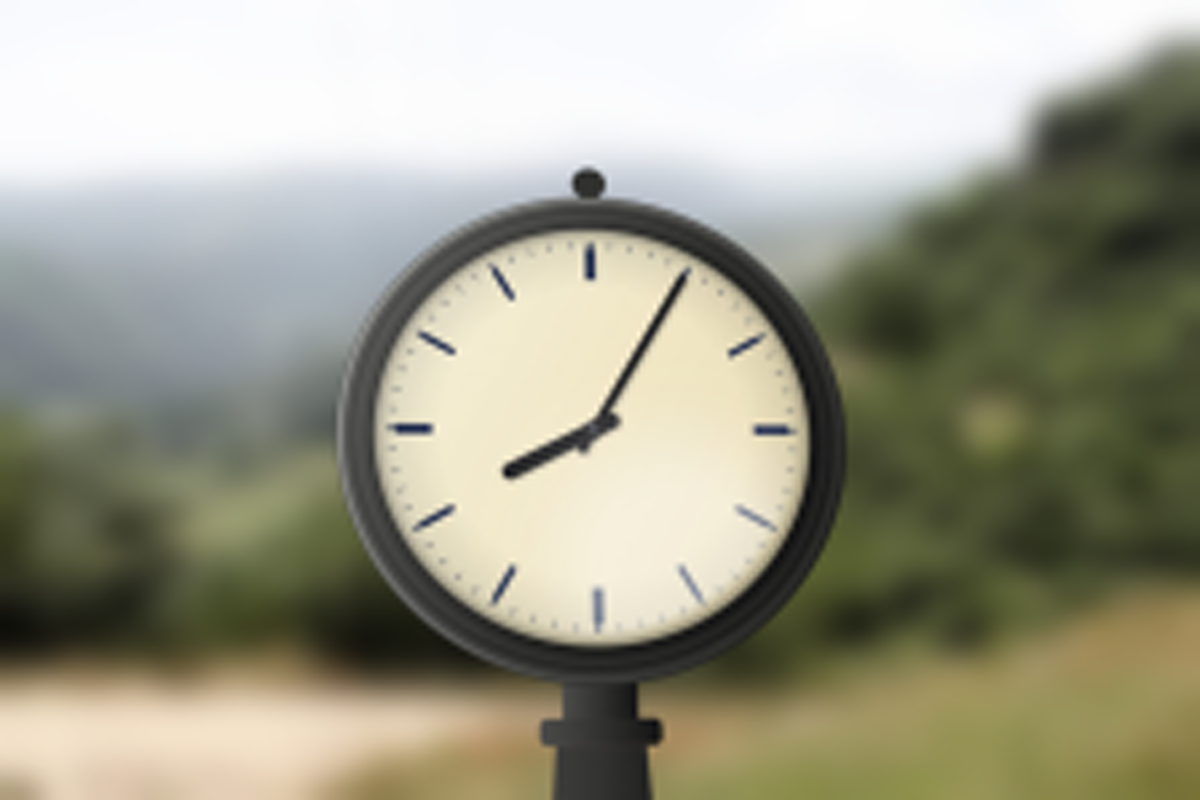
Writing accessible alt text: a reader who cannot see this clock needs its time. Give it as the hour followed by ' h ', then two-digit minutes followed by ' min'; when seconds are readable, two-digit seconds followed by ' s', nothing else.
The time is 8 h 05 min
